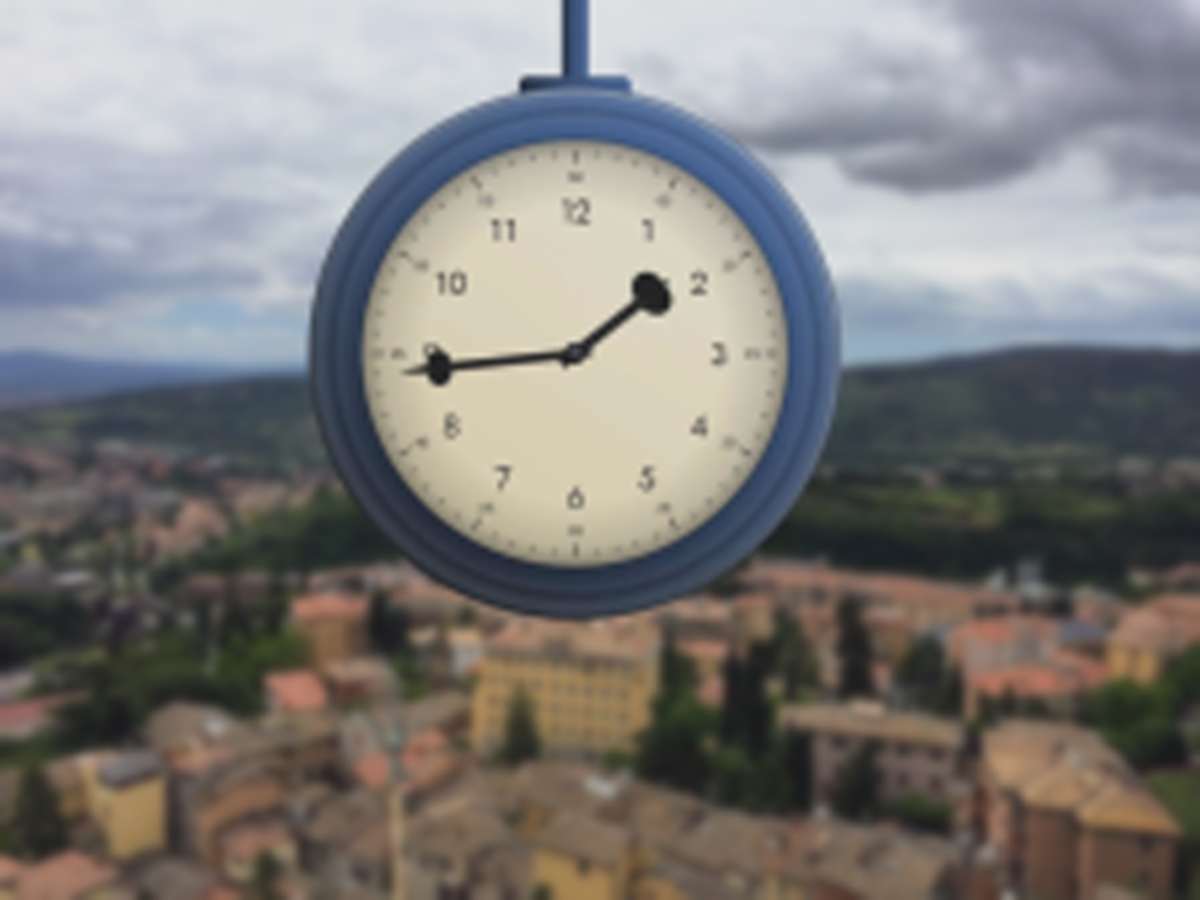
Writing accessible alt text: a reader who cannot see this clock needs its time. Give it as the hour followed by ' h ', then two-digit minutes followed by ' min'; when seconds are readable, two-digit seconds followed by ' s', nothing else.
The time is 1 h 44 min
